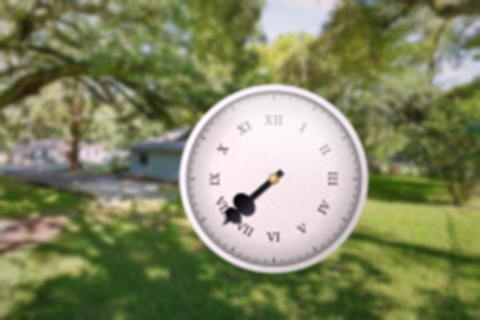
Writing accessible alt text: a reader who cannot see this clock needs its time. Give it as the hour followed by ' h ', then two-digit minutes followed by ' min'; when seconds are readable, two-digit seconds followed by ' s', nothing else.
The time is 7 h 38 min
